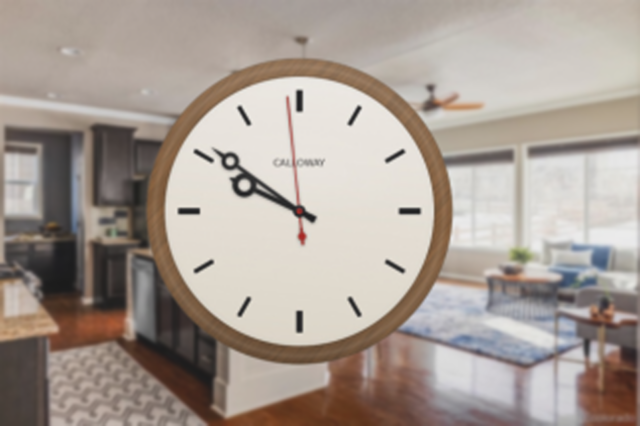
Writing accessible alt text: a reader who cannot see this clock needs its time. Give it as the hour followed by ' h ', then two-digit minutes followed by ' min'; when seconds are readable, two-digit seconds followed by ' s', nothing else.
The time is 9 h 50 min 59 s
